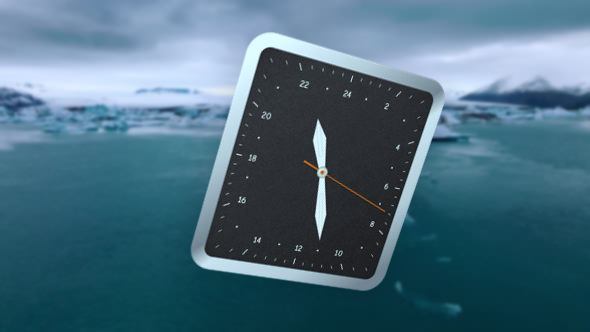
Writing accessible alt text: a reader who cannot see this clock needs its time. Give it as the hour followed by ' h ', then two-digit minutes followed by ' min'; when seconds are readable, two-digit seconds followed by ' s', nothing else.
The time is 22 h 27 min 18 s
